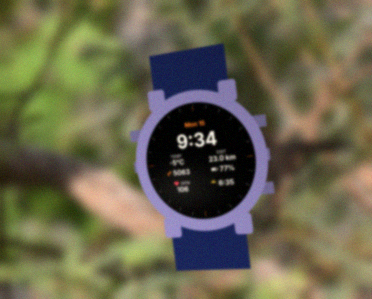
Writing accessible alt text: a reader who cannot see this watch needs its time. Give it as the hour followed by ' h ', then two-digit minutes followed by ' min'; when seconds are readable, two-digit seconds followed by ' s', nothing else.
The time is 9 h 34 min
